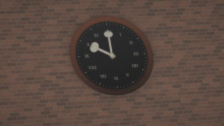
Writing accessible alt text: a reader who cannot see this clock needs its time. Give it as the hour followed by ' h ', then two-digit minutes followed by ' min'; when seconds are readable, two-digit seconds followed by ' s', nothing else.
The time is 10 h 00 min
